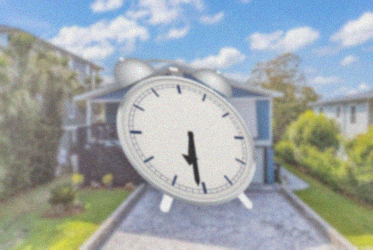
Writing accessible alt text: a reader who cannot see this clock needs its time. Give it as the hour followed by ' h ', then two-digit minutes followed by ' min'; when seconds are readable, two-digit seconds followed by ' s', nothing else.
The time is 6 h 31 min
